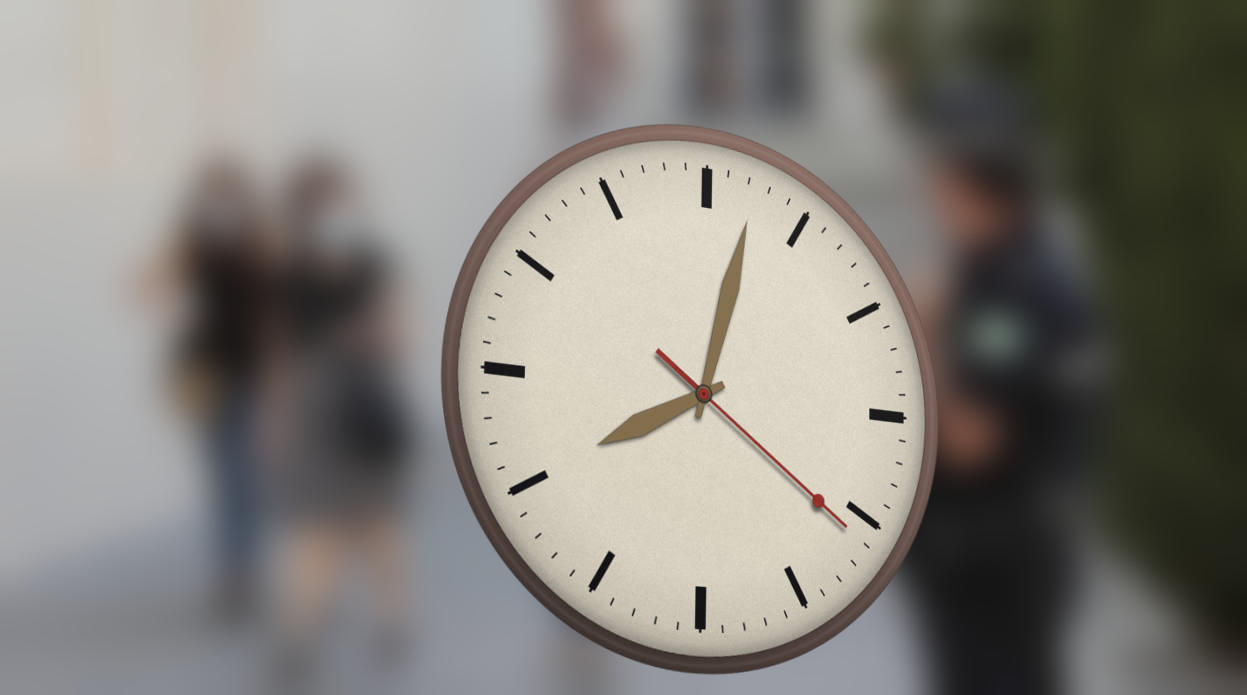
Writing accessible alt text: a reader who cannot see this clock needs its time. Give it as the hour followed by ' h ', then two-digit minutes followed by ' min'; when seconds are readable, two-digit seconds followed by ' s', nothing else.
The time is 8 h 02 min 21 s
